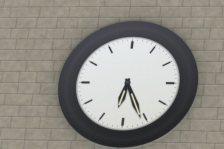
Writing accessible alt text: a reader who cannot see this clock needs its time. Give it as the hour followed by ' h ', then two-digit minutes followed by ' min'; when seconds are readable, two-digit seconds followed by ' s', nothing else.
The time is 6 h 26 min
